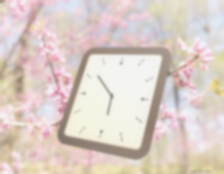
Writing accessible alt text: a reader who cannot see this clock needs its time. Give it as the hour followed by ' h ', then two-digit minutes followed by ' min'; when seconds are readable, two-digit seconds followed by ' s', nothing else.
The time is 5 h 52 min
